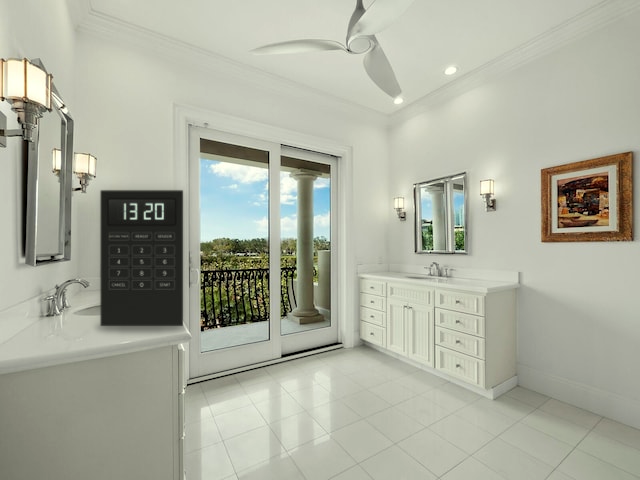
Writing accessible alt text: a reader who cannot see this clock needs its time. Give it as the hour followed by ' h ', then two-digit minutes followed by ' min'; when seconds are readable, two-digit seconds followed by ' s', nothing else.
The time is 13 h 20 min
